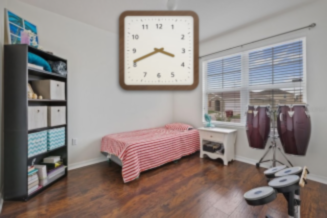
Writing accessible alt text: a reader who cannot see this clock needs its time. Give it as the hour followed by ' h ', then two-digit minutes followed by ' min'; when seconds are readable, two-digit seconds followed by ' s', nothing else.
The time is 3 h 41 min
